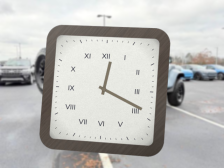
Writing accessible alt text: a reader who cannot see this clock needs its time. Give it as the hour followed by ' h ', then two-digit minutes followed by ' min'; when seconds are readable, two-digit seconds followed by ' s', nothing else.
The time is 12 h 19 min
